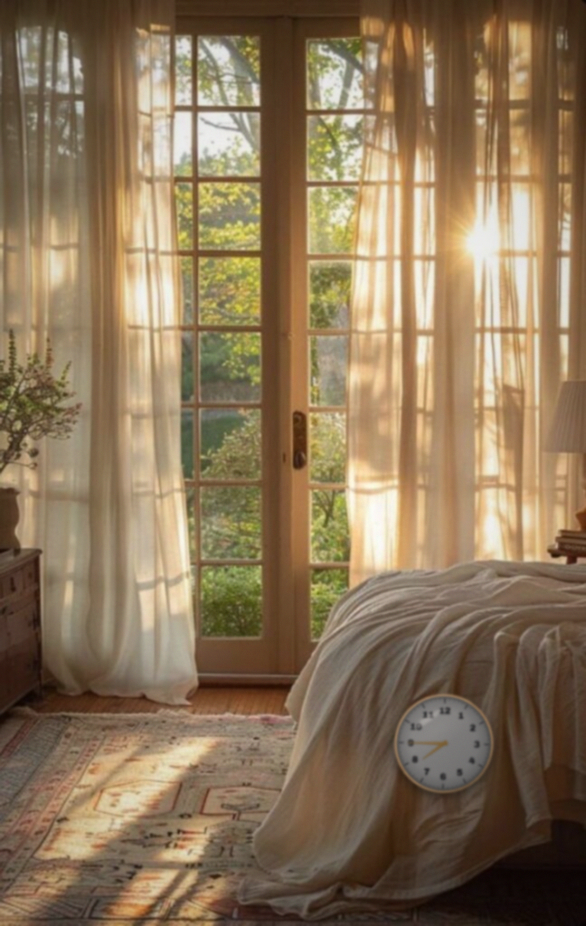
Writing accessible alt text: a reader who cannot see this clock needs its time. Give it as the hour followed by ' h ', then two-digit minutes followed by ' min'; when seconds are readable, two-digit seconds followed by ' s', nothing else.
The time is 7 h 45 min
